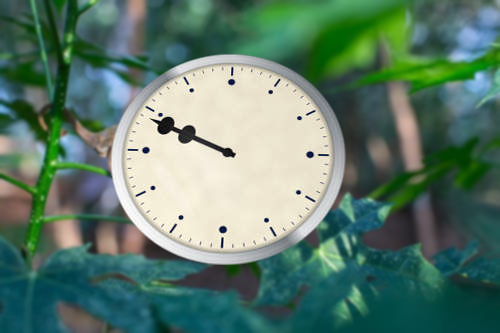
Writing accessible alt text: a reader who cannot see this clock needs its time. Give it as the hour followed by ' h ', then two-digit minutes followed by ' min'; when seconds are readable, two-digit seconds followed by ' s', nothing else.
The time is 9 h 49 min
